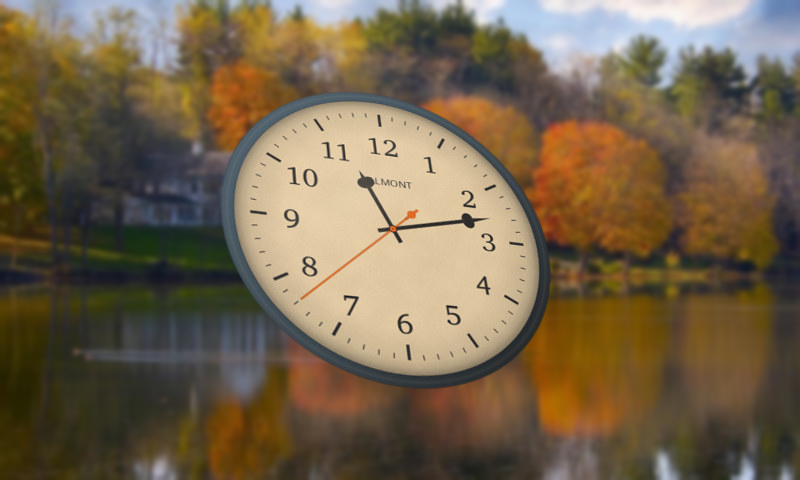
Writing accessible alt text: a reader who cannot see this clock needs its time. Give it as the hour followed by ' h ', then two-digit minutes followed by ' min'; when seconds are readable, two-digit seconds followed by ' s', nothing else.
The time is 11 h 12 min 38 s
